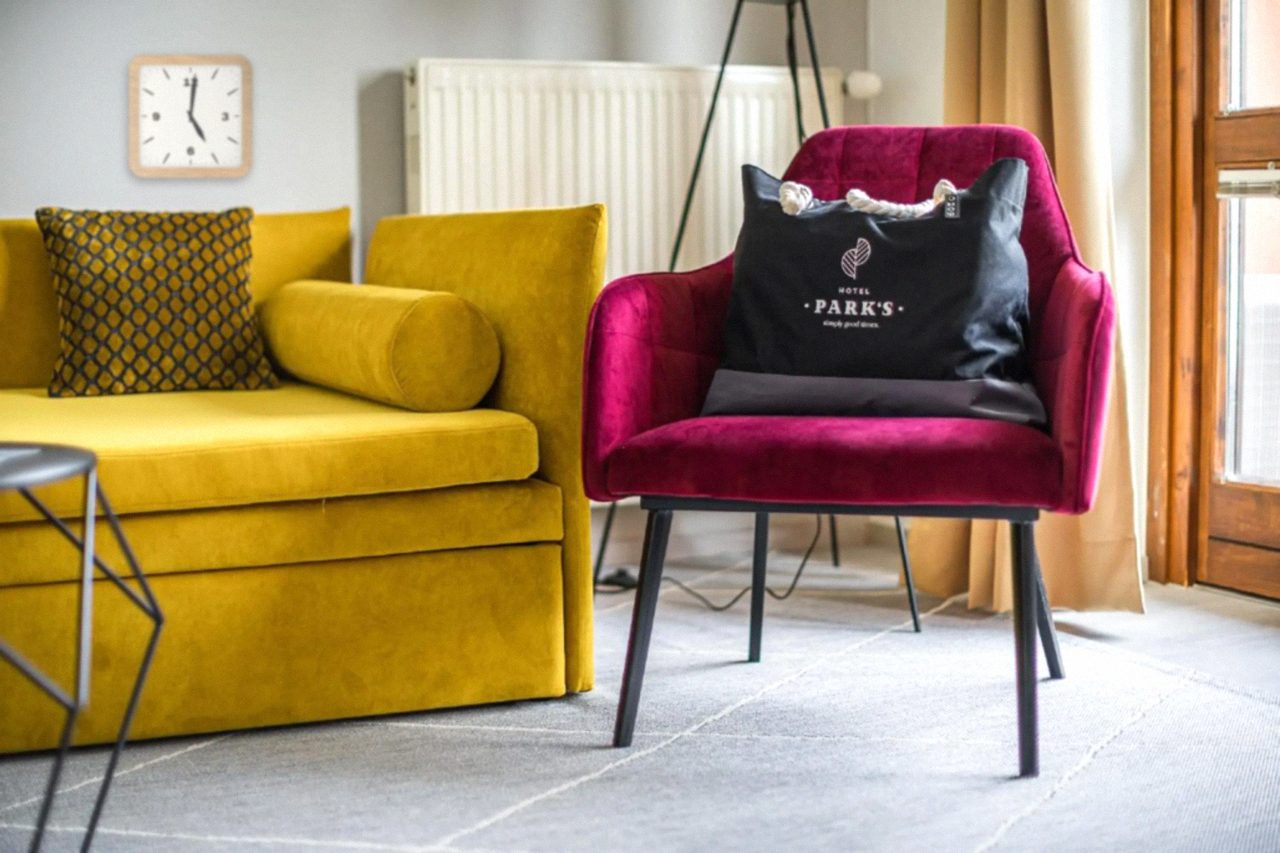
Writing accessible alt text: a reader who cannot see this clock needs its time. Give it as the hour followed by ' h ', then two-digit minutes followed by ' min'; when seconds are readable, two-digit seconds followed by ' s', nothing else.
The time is 5 h 01 min
